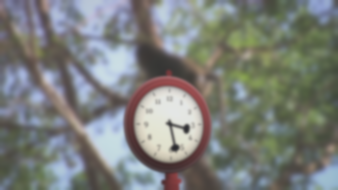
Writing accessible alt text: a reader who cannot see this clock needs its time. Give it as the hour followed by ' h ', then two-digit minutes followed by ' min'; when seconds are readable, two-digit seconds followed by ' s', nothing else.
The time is 3 h 28 min
